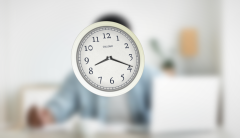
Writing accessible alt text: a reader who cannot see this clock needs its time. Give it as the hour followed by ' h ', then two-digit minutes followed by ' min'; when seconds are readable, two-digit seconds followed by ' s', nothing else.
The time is 8 h 19 min
